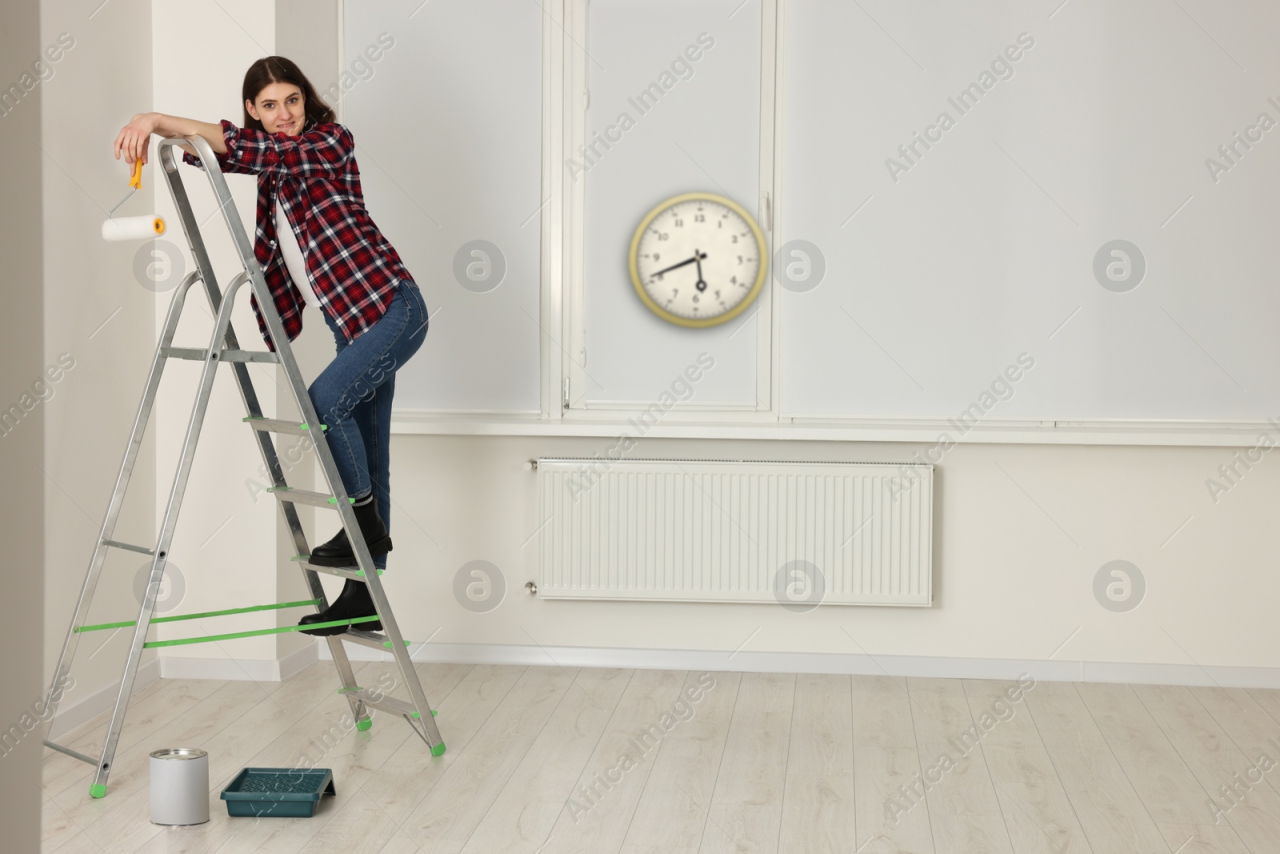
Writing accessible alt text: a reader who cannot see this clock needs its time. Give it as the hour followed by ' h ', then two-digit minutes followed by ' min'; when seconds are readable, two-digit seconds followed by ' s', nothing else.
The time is 5 h 41 min
